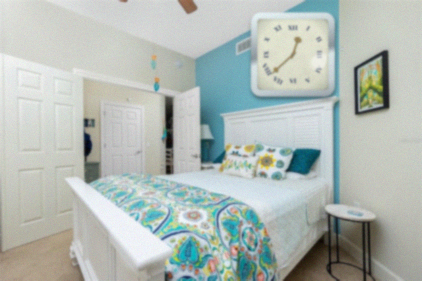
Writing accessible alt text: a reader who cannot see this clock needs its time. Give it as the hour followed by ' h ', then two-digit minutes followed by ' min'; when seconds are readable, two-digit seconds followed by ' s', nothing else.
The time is 12 h 38 min
